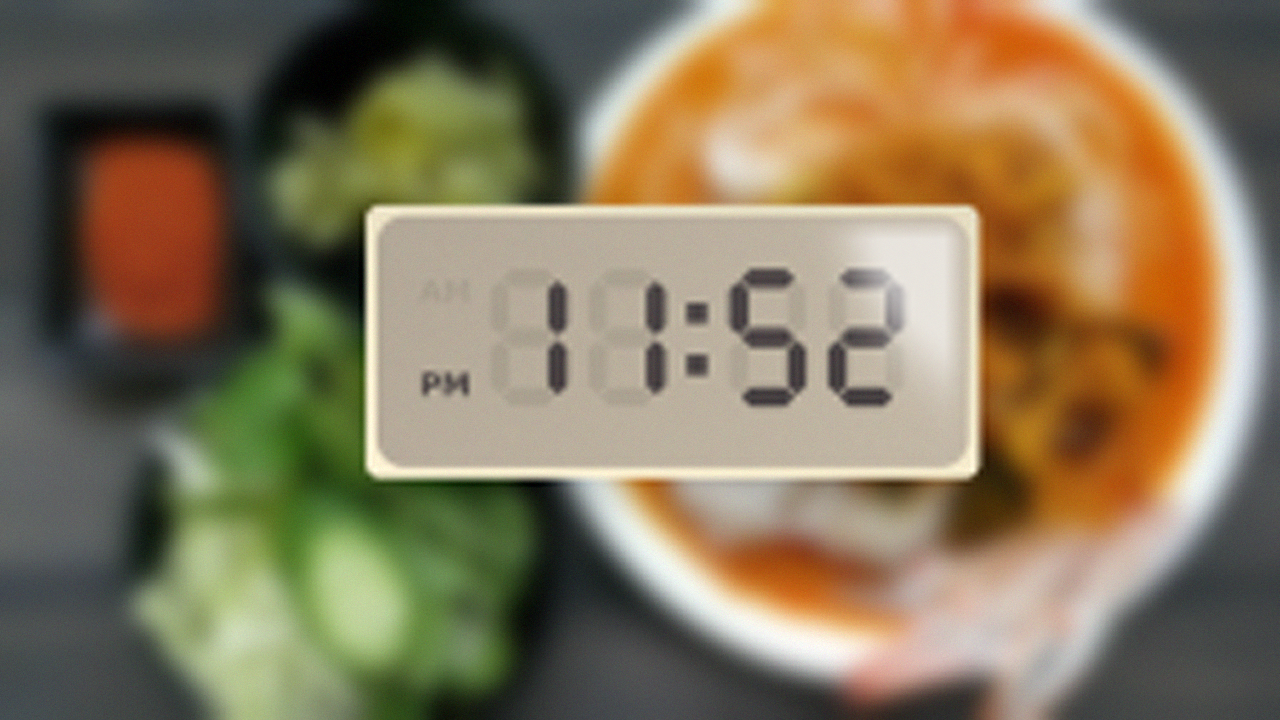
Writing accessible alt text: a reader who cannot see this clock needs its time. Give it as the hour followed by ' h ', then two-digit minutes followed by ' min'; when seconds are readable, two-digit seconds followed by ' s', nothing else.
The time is 11 h 52 min
